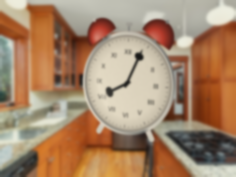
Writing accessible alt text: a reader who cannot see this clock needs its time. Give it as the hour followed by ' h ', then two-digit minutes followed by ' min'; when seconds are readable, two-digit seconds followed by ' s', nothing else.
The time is 8 h 04 min
